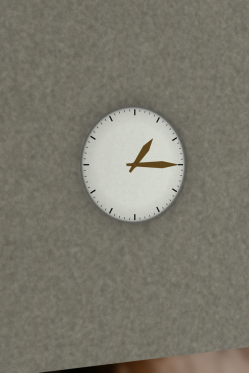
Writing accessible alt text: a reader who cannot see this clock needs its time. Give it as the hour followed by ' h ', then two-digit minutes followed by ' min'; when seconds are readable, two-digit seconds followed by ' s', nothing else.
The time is 1 h 15 min
